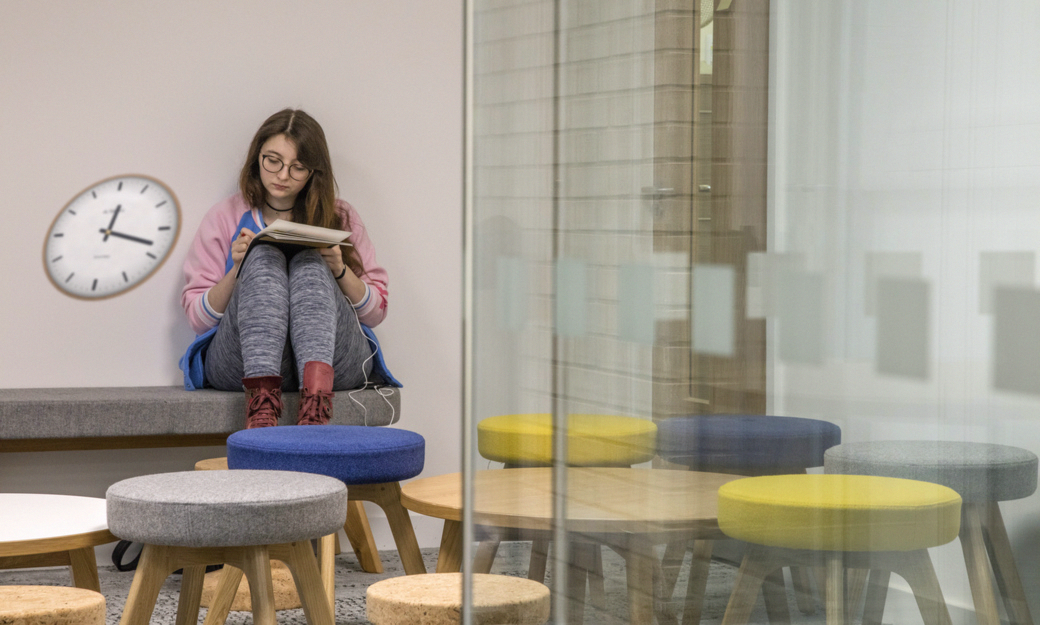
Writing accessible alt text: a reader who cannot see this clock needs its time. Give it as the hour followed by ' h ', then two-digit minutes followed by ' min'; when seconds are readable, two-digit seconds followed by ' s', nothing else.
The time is 12 h 18 min
